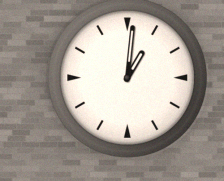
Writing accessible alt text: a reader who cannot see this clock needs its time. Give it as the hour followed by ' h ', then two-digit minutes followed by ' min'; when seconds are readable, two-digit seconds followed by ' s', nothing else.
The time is 1 h 01 min
